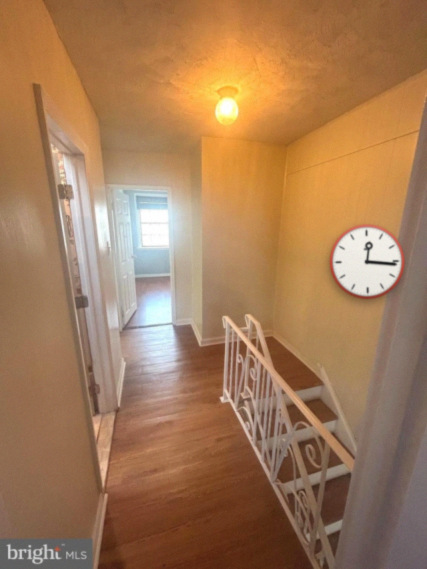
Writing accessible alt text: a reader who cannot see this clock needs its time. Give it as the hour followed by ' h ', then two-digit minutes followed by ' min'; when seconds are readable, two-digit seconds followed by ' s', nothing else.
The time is 12 h 16 min
